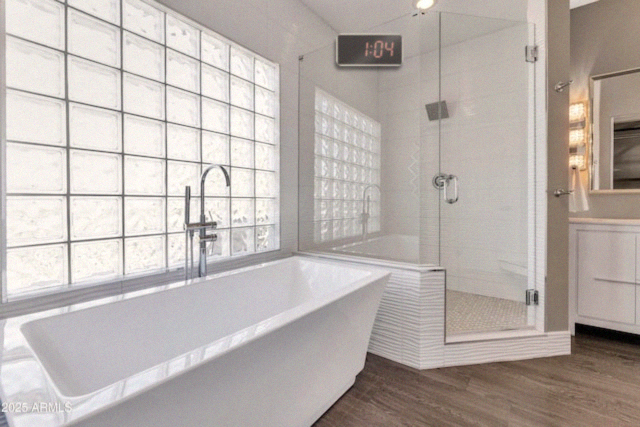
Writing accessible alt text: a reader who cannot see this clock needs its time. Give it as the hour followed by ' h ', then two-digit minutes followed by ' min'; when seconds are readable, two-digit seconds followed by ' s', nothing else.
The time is 1 h 04 min
